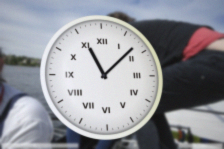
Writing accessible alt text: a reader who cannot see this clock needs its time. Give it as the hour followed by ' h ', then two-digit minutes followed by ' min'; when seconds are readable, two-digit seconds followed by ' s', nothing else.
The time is 11 h 08 min
